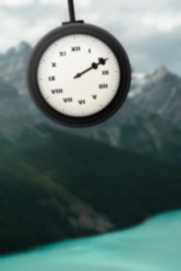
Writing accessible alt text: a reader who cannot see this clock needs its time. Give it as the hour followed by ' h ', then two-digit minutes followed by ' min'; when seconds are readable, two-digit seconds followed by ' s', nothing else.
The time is 2 h 11 min
